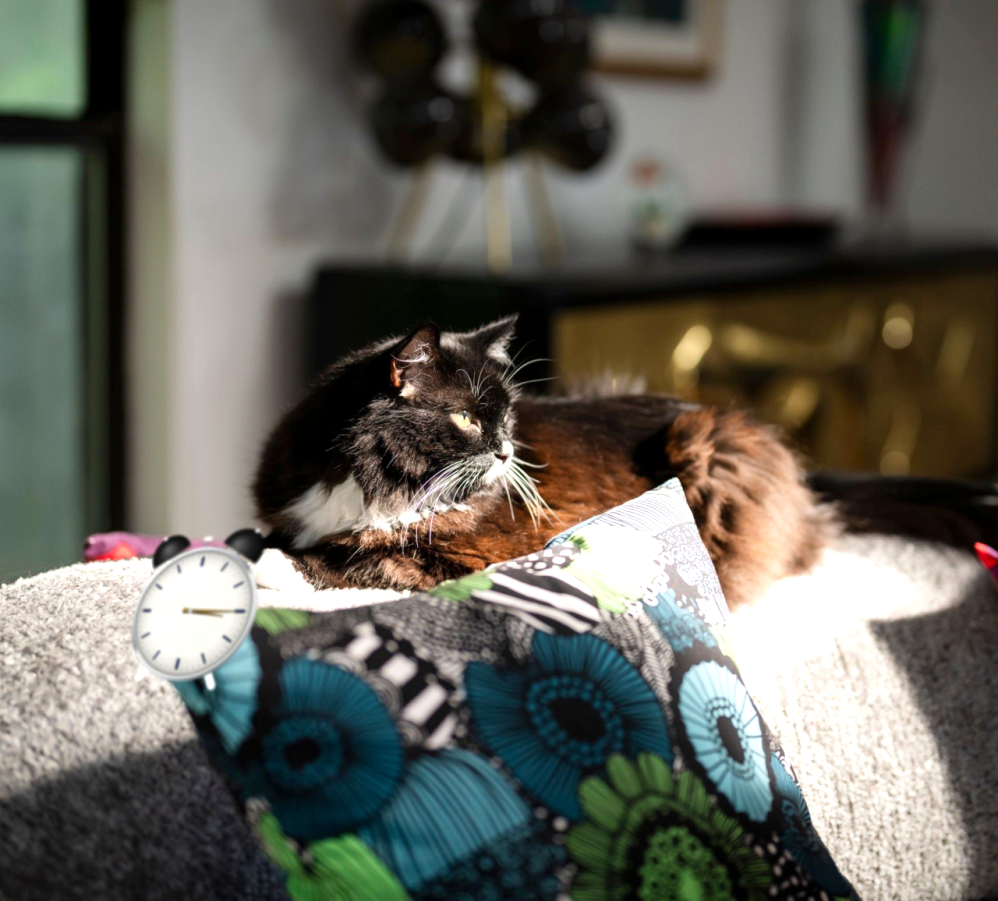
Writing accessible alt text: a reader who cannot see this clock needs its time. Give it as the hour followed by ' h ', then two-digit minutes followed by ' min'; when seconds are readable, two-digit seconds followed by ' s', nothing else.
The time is 3 h 15 min
